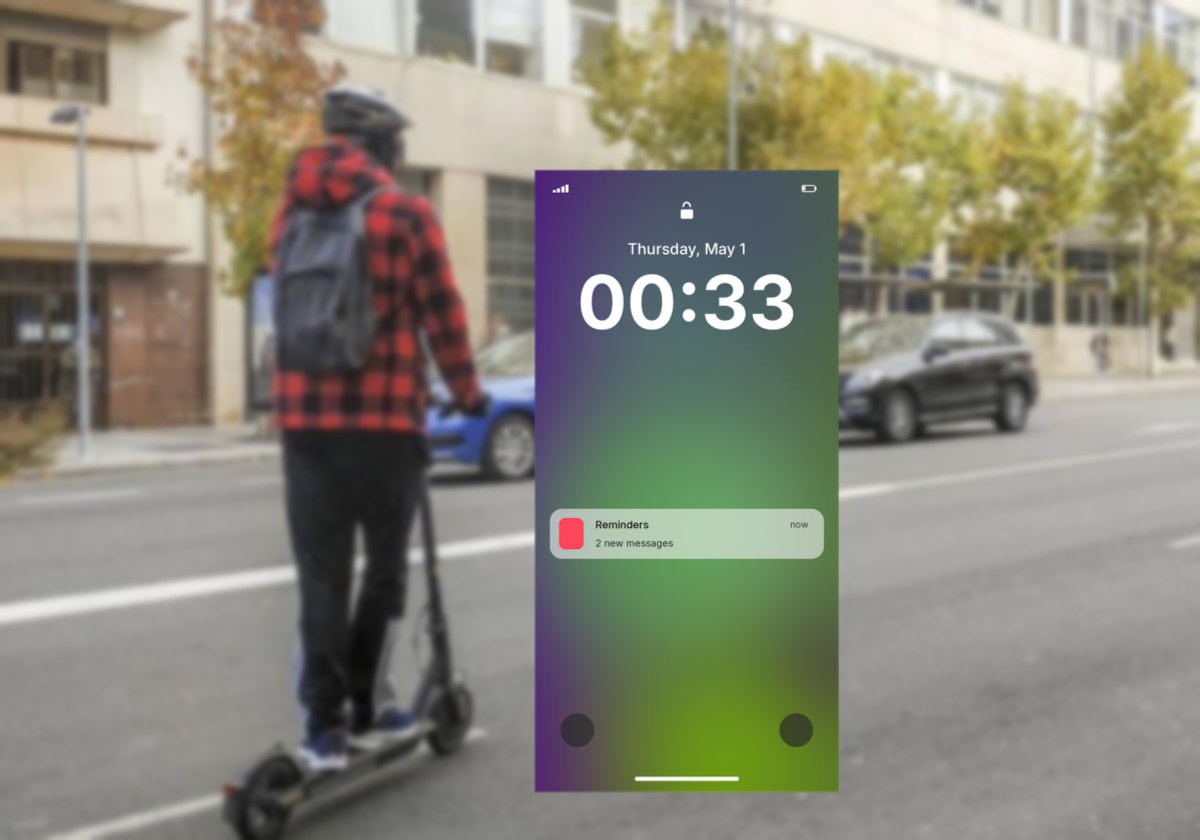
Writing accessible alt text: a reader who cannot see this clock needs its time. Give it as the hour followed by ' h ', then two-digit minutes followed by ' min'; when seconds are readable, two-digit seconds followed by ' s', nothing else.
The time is 0 h 33 min
